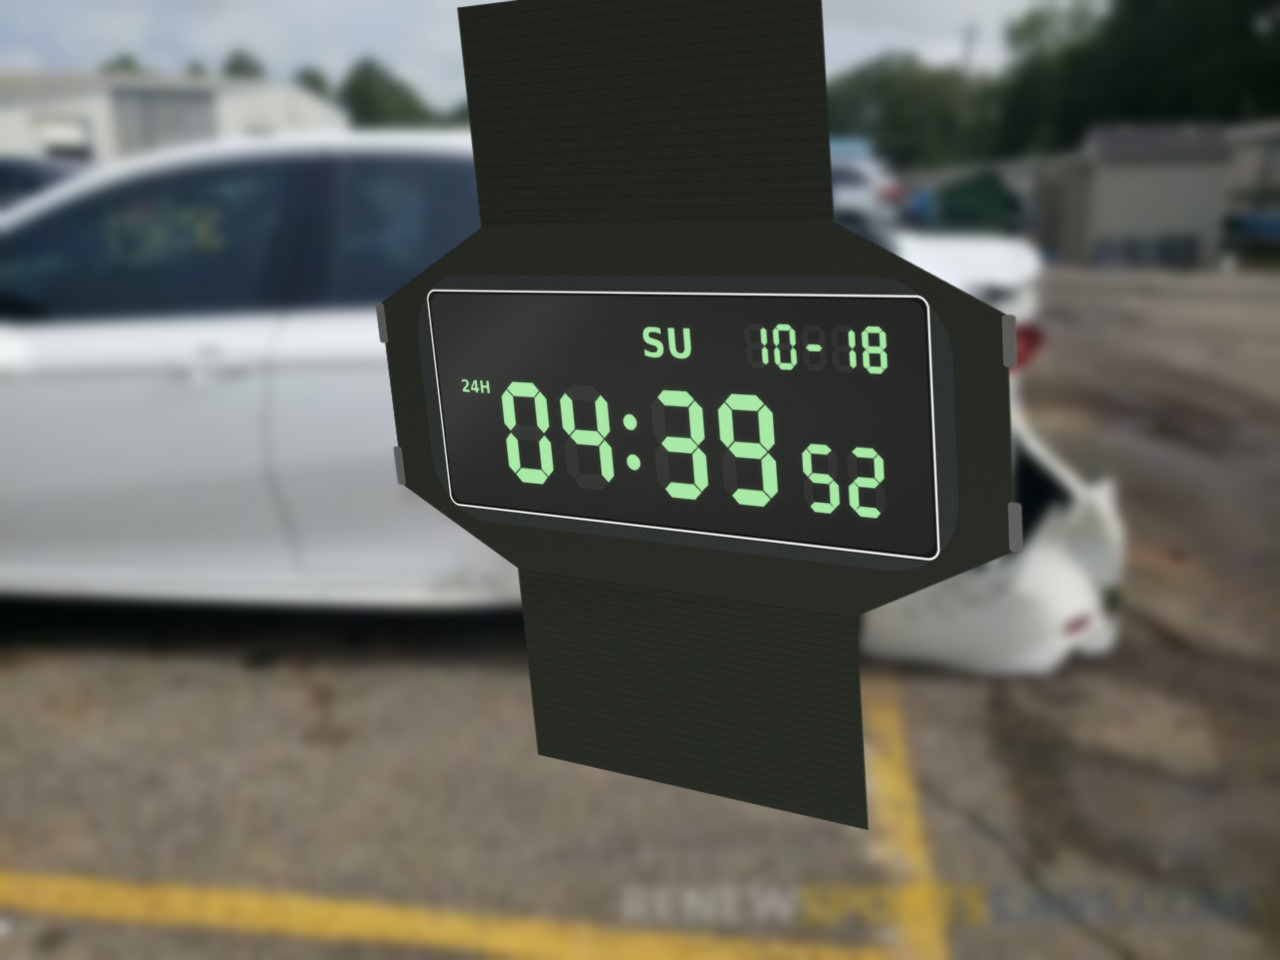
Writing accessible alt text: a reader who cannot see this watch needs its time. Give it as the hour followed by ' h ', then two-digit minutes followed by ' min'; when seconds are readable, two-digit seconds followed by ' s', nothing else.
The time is 4 h 39 min 52 s
